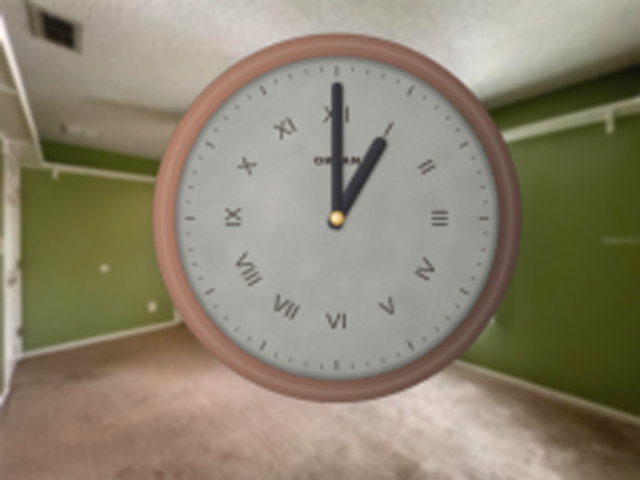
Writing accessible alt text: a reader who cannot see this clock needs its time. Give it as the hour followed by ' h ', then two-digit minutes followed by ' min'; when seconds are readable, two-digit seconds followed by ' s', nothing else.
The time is 1 h 00 min
